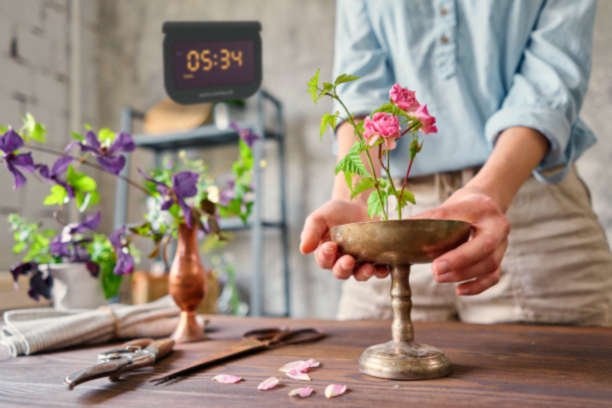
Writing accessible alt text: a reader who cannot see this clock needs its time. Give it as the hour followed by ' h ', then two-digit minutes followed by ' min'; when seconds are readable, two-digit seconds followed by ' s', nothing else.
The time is 5 h 34 min
